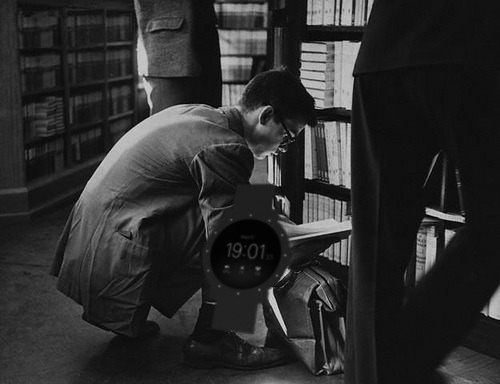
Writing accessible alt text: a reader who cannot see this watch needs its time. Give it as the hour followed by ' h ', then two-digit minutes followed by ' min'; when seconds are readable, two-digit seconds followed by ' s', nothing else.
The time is 19 h 01 min
